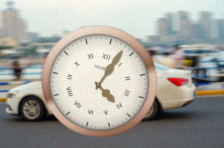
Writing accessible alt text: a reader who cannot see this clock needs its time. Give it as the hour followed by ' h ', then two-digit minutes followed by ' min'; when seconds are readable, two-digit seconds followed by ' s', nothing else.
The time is 4 h 03 min
